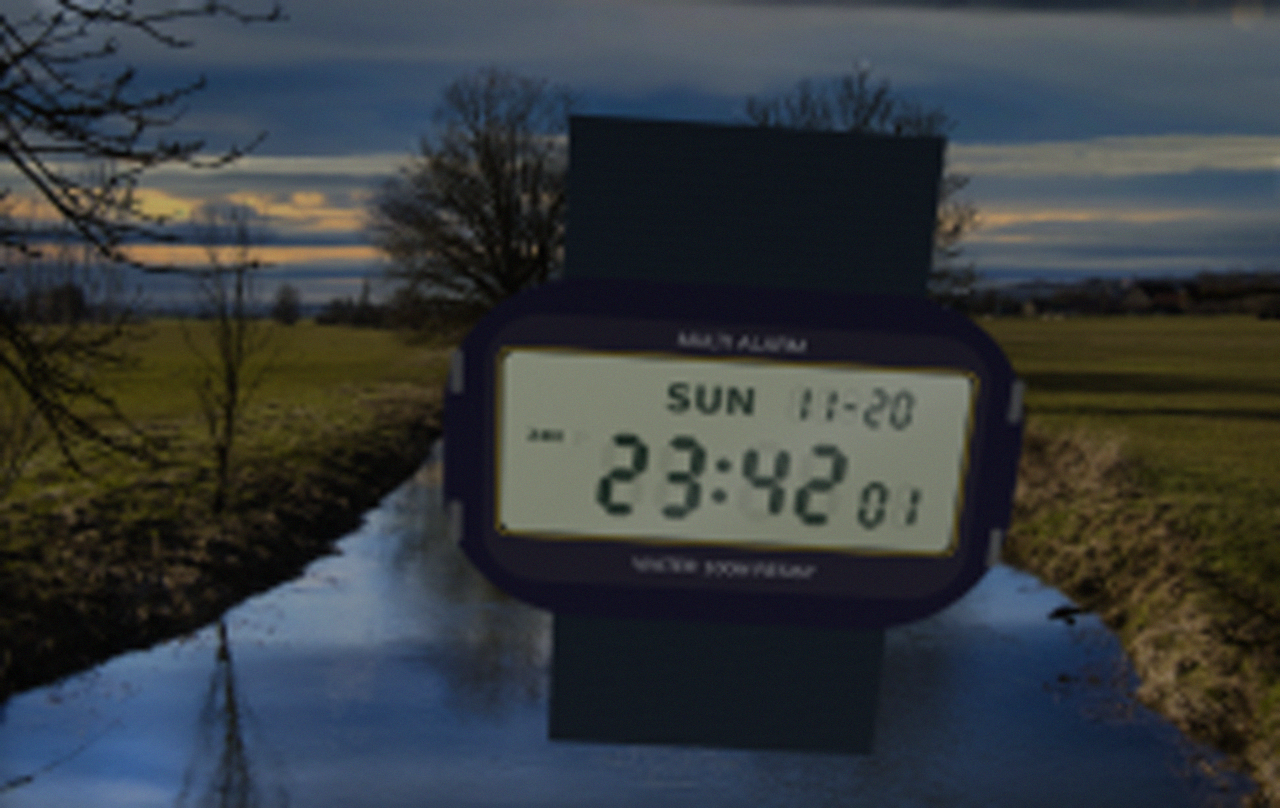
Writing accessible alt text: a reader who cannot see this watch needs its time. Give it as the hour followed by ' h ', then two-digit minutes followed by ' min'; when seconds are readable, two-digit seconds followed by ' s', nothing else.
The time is 23 h 42 min 01 s
